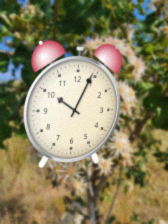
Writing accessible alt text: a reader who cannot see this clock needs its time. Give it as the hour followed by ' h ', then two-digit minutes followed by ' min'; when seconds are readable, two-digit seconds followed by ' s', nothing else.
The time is 10 h 04 min
